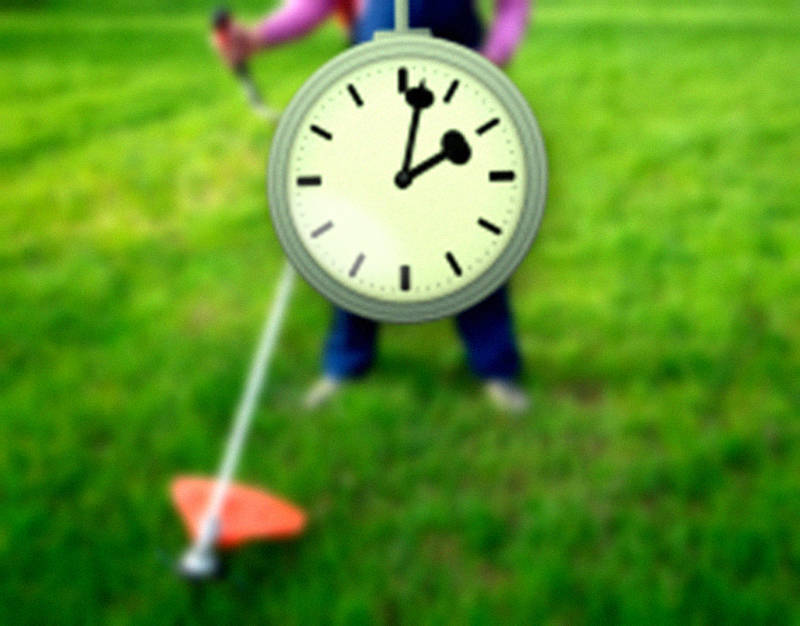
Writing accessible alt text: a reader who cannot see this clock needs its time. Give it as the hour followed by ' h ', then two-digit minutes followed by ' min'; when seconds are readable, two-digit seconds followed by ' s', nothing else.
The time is 2 h 02 min
